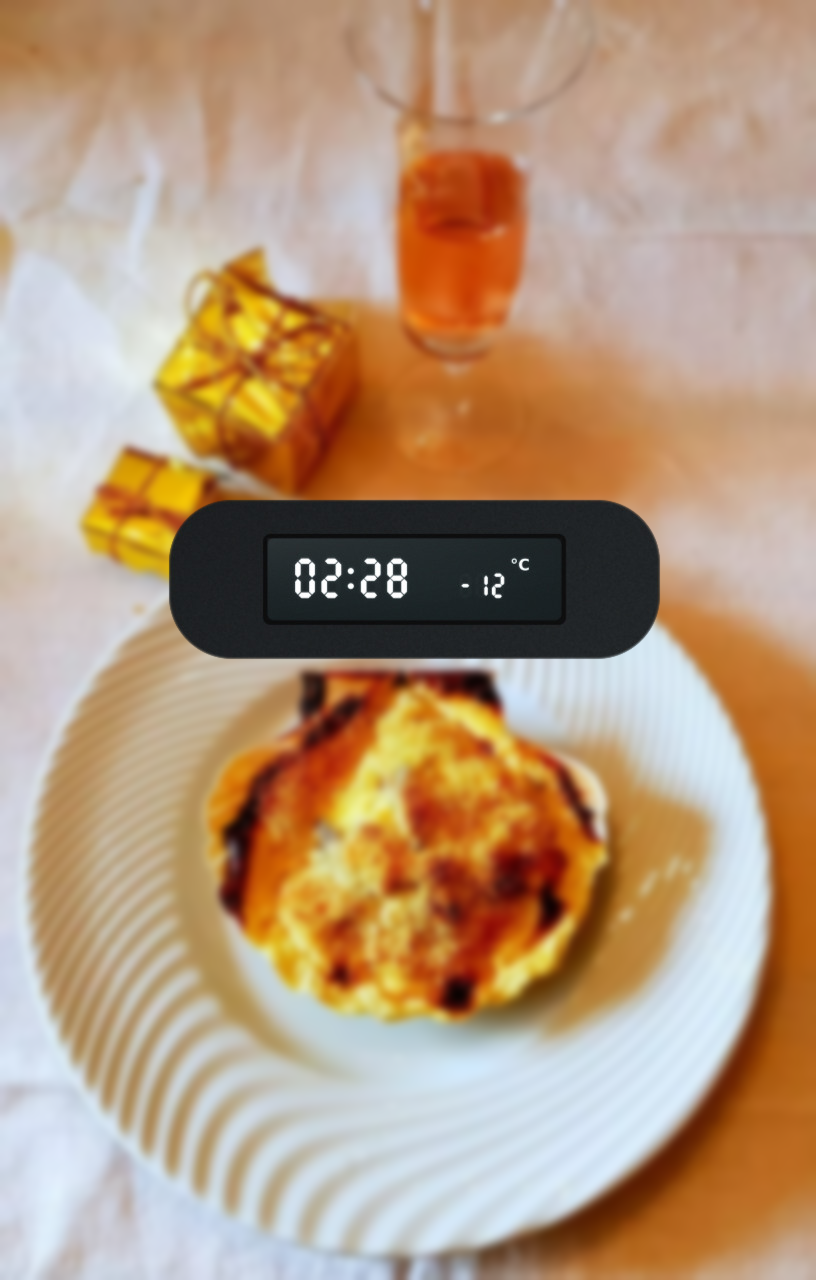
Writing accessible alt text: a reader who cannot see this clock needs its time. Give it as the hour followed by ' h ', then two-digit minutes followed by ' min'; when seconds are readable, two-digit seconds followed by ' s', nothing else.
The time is 2 h 28 min
